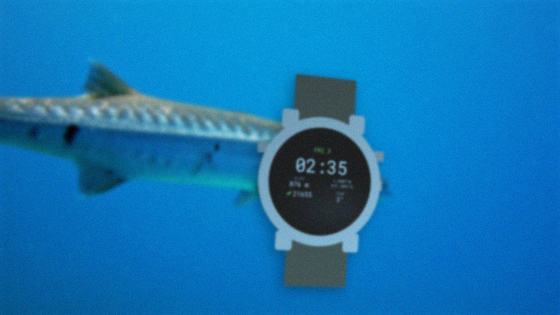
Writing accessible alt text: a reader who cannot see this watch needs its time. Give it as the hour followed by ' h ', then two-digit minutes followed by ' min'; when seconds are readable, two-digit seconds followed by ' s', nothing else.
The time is 2 h 35 min
